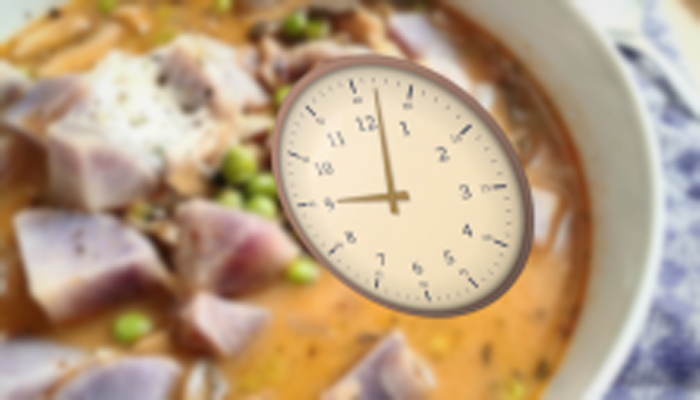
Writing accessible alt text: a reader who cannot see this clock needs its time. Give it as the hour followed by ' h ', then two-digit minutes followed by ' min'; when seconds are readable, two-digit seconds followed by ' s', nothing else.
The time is 9 h 02 min
